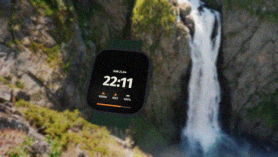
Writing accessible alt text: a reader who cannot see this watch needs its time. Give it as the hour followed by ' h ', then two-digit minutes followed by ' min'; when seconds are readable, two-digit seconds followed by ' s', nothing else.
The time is 22 h 11 min
